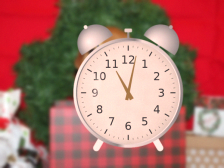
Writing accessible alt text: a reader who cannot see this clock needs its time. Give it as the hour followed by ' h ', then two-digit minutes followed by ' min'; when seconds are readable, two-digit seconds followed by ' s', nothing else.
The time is 11 h 02 min
